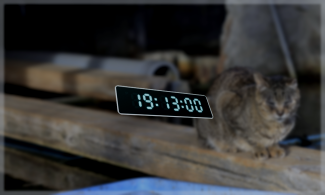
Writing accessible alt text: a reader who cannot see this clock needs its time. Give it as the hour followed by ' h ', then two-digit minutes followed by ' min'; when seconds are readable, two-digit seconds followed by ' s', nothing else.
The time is 19 h 13 min 00 s
